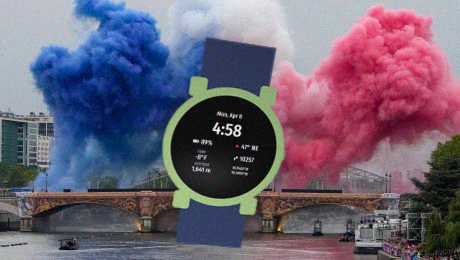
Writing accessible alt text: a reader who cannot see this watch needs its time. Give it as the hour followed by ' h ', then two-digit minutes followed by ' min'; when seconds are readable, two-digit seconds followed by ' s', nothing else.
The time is 4 h 58 min
